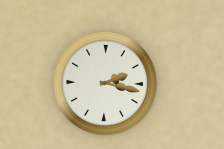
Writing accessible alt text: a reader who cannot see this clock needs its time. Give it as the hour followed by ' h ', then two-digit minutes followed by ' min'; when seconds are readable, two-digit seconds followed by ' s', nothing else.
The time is 2 h 17 min
